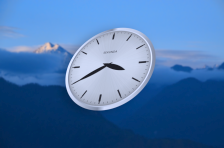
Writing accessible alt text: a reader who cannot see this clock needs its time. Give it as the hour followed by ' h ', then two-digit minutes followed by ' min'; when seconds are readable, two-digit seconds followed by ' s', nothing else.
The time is 3 h 40 min
